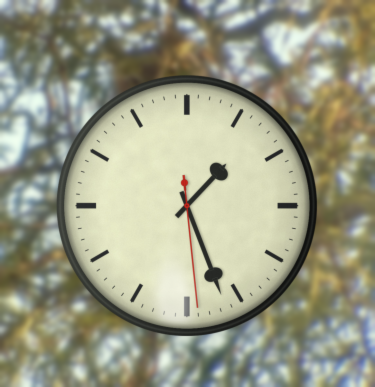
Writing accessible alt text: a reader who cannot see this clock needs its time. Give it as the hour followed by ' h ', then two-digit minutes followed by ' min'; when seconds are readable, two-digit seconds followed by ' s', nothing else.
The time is 1 h 26 min 29 s
